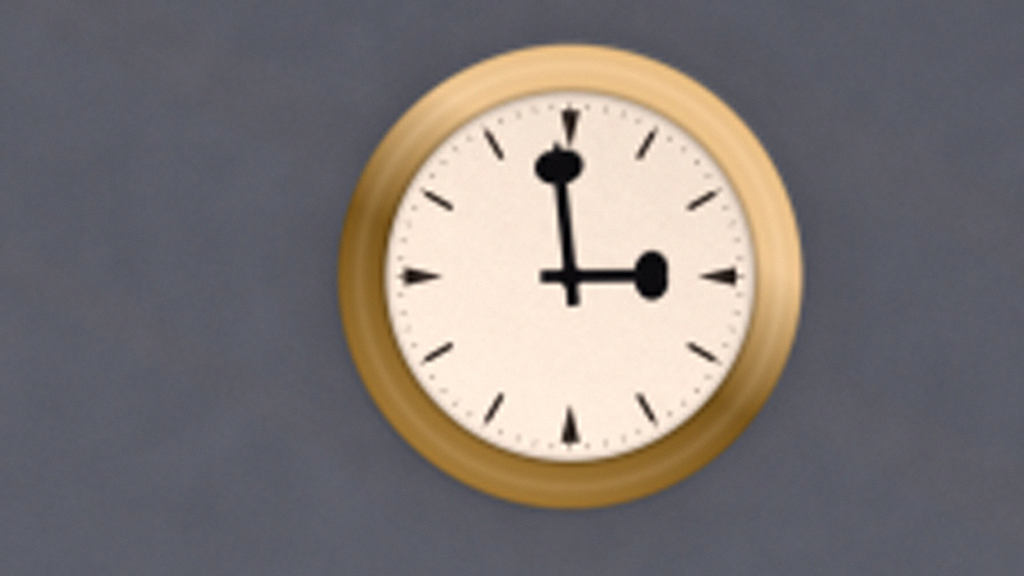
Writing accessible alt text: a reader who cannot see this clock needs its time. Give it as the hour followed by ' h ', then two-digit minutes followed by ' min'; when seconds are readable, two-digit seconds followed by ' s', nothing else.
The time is 2 h 59 min
